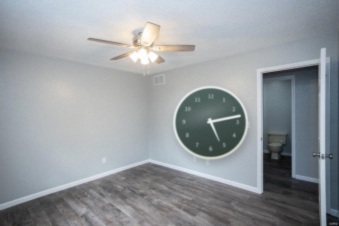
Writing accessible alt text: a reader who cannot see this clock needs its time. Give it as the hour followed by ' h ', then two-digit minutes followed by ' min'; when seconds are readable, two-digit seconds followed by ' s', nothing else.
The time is 5 h 13 min
